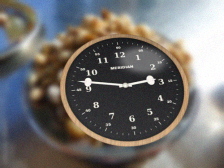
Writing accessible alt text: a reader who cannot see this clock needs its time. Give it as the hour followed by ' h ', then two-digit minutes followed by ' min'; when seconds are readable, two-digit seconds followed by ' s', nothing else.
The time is 2 h 47 min
